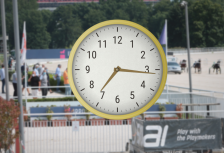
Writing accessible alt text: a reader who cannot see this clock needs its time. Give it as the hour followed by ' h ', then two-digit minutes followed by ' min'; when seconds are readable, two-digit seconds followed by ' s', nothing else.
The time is 7 h 16 min
